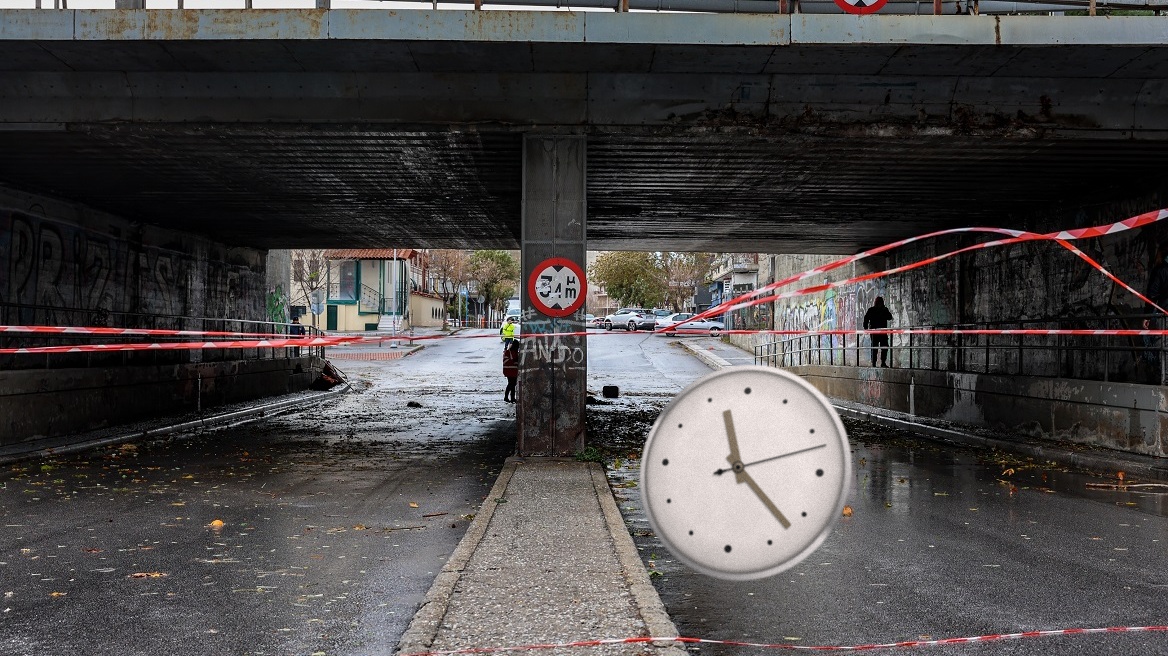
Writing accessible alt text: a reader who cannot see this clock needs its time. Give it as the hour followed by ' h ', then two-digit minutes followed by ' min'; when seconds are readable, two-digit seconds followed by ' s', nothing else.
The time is 11 h 22 min 12 s
